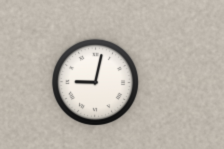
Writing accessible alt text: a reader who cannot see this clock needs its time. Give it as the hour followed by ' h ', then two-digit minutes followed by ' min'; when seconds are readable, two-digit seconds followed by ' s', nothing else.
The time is 9 h 02 min
